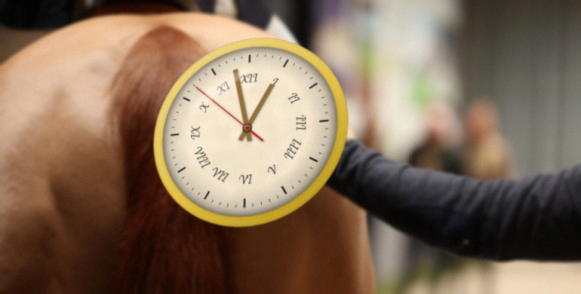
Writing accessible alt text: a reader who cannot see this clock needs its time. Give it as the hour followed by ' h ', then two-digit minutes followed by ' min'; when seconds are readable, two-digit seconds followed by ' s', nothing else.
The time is 12 h 57 min 52 s
